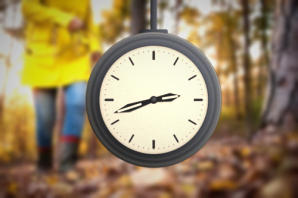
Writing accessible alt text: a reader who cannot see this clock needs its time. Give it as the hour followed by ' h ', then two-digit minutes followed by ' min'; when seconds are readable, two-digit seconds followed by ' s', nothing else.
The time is 2 h 42 min
